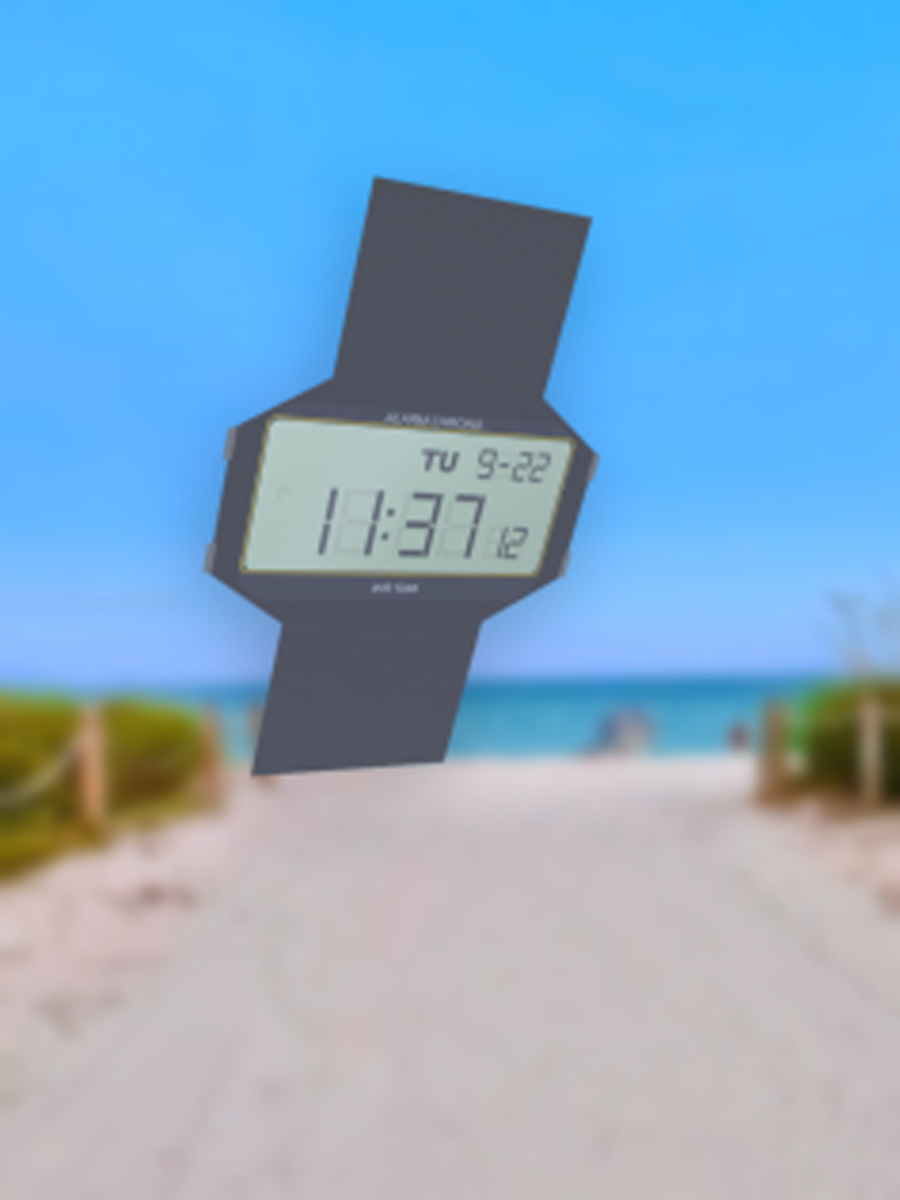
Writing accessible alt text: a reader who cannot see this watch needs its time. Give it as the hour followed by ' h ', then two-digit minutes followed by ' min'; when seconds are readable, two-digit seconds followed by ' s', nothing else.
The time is 11 h 37 min 12 s
